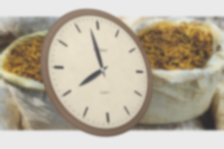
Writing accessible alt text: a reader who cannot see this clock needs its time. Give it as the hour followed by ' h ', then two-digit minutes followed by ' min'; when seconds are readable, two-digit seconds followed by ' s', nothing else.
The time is 7 h 58 min
